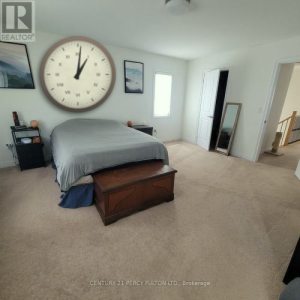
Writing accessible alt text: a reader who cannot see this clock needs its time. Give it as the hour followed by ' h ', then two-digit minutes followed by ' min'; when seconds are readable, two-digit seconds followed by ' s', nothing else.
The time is 1 h 01 min
